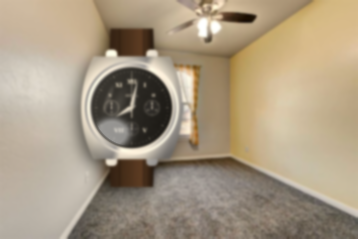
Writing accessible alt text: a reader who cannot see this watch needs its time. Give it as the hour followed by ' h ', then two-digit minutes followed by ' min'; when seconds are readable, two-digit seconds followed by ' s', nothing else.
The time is 8 h 02 min
